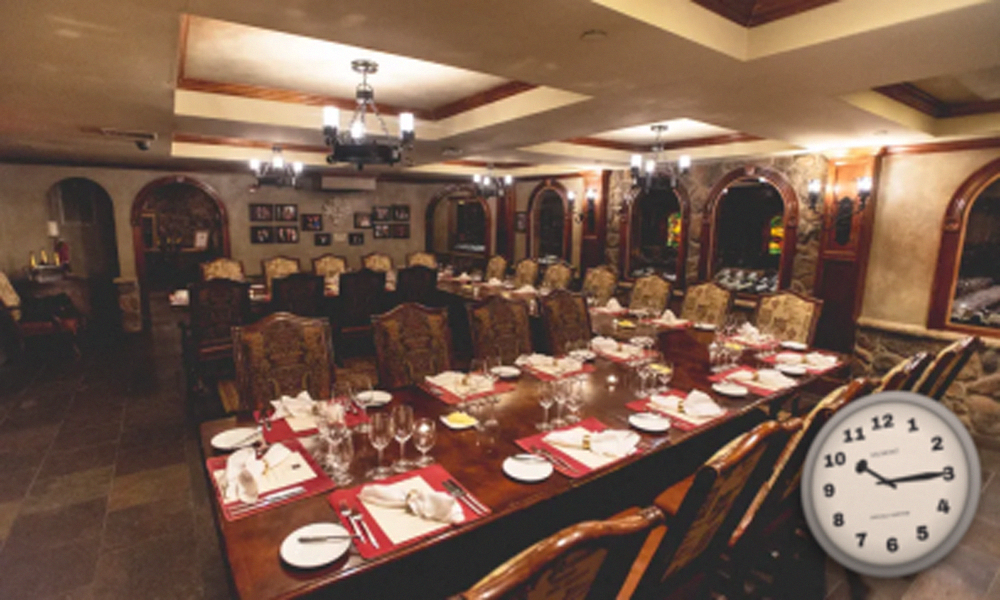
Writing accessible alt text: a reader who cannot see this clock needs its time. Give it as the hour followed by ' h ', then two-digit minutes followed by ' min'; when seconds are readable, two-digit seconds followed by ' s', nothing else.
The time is 10 h 15 min
